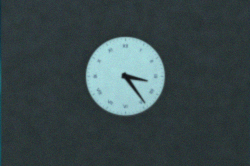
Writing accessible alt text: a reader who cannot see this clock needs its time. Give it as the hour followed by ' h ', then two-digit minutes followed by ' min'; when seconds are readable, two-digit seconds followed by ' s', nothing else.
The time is 3 h 24 min
